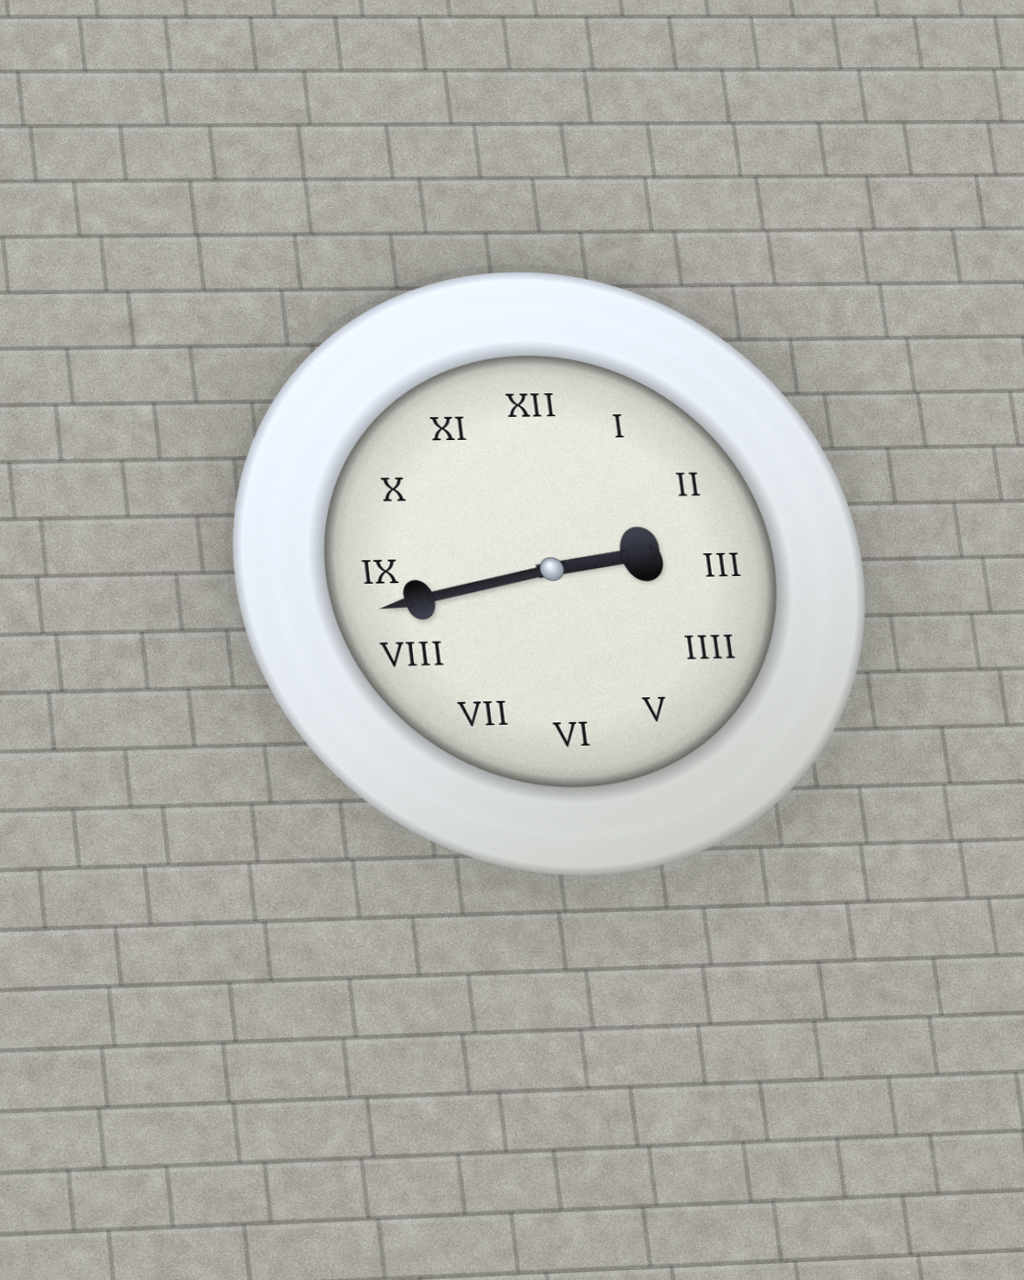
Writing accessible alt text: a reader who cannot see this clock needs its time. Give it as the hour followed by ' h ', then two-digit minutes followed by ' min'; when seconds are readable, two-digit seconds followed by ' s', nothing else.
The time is 2 h 43 min
